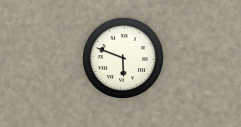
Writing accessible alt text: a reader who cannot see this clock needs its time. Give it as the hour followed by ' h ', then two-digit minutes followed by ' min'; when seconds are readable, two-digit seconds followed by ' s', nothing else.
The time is 5 h 48 min
